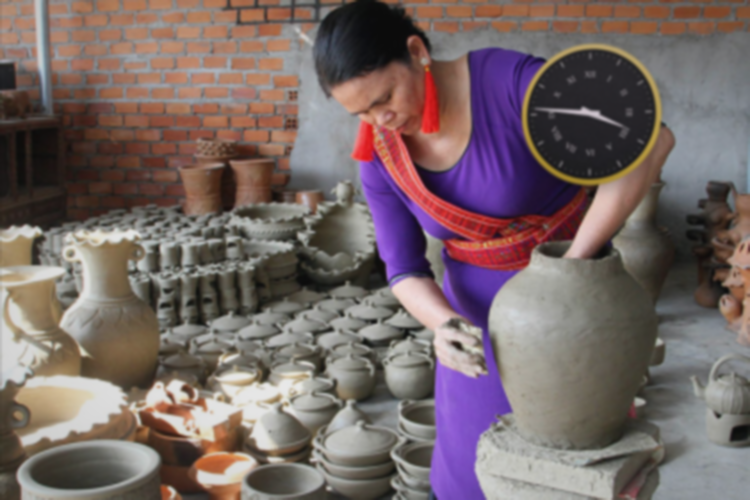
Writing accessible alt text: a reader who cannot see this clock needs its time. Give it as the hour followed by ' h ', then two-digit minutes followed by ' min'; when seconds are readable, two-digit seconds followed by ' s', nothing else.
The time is 3 h 46 min
